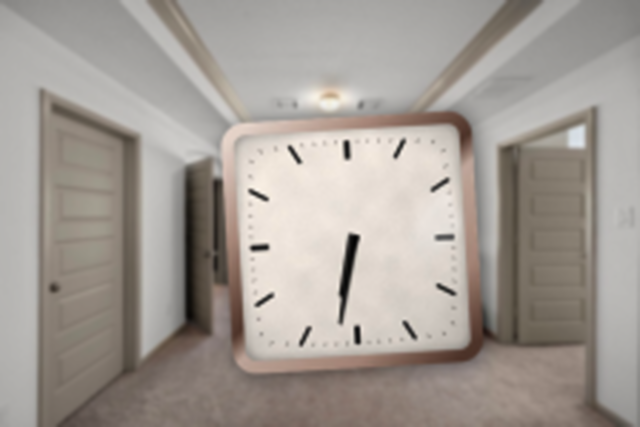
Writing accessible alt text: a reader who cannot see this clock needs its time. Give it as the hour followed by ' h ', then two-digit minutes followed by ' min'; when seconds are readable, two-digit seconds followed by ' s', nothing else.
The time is 6 h 32 min
